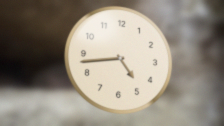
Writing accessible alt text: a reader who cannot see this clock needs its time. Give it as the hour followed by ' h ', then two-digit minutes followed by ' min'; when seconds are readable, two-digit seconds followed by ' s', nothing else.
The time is 4 h 43 min
